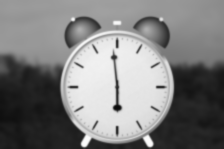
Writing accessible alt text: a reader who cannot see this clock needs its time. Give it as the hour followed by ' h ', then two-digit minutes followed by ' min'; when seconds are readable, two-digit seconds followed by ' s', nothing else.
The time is 5 h 59 min
